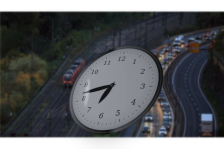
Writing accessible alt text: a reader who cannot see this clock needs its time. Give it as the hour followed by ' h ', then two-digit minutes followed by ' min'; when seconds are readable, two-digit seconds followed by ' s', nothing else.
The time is 6 h 42 min
